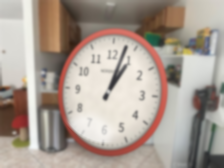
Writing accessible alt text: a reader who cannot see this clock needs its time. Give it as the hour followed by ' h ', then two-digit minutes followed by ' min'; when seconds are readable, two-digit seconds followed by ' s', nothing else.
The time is 1 h 03 min
